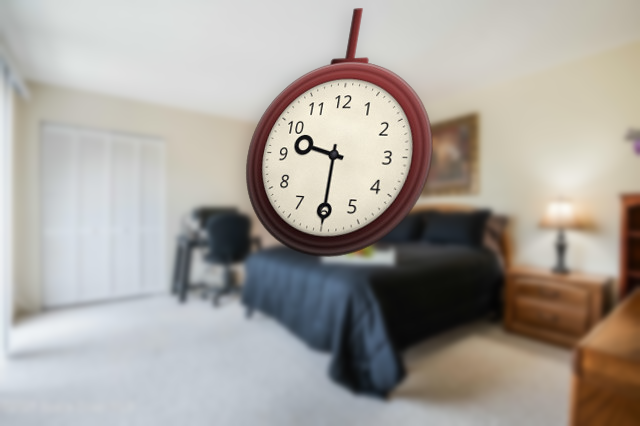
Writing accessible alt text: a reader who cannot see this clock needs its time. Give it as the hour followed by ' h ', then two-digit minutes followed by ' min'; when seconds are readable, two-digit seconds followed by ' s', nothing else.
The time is 9 h 30 min
